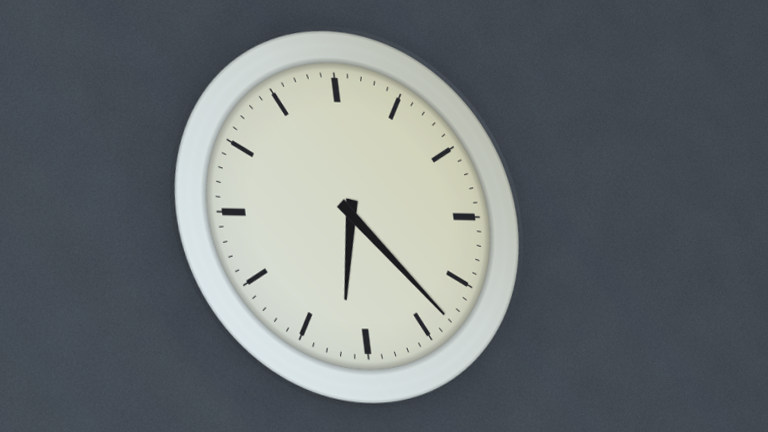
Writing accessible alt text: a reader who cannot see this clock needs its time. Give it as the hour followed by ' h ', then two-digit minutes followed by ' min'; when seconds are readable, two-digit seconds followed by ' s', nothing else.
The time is 6 h 23 min
